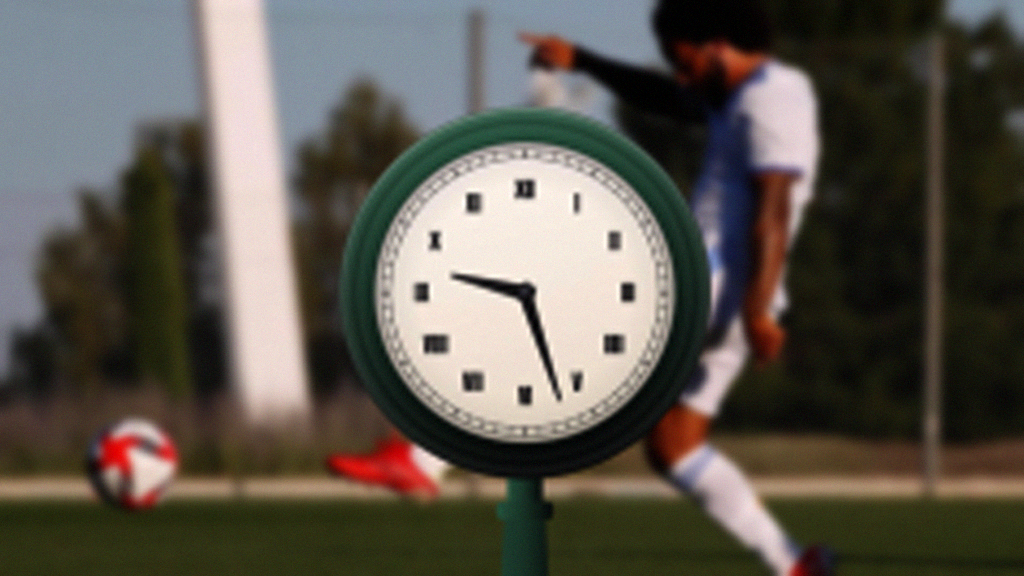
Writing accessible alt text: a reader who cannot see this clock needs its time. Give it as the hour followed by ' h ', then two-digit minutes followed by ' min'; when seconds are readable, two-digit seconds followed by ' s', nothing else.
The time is 9 h 27 min
